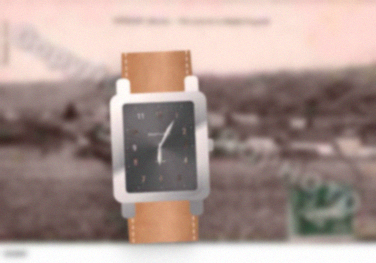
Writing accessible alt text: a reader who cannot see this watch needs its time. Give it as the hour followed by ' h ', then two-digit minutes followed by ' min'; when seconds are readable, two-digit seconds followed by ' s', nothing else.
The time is 6 h 05 min
